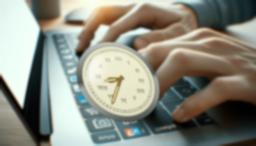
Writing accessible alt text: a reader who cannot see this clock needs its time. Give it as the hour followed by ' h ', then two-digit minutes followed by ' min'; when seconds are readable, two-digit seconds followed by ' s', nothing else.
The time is 8 h 34 min
